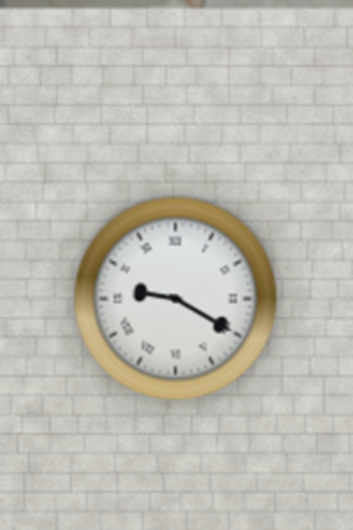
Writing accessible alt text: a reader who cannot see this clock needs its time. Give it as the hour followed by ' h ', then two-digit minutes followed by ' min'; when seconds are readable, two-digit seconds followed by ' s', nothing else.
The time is 9 h 20 min
